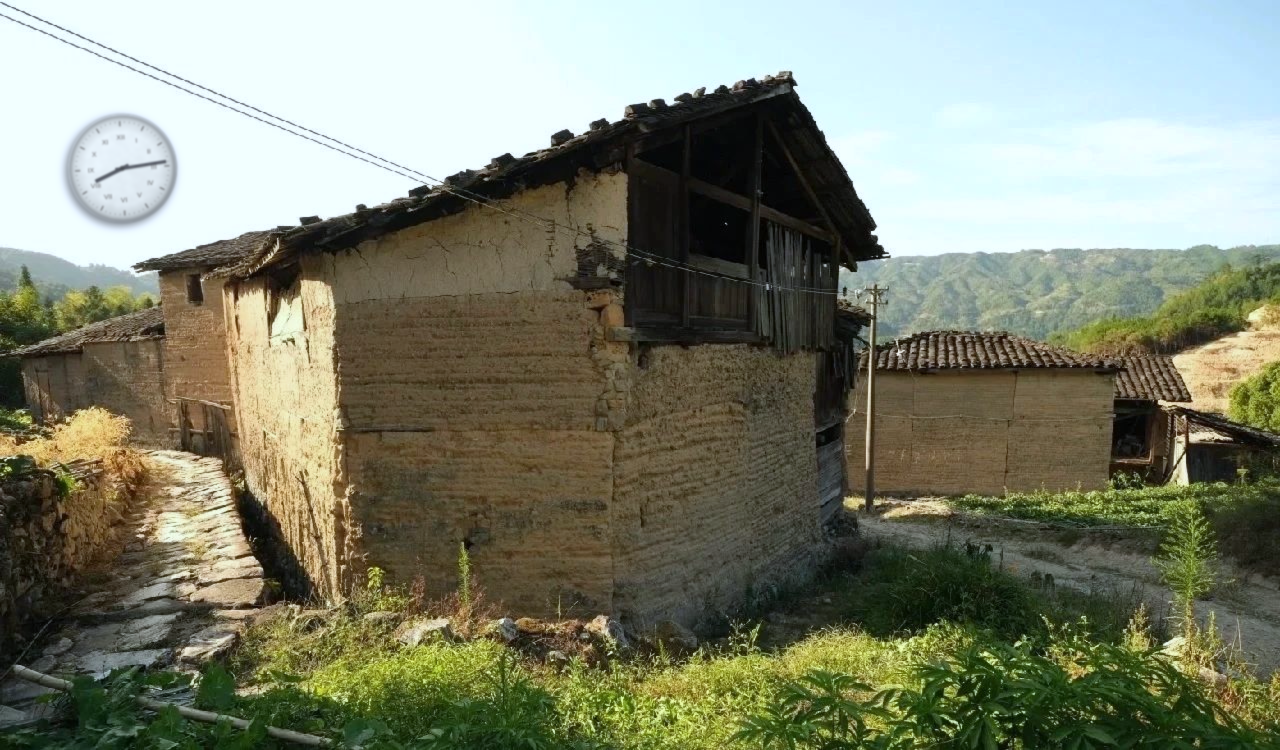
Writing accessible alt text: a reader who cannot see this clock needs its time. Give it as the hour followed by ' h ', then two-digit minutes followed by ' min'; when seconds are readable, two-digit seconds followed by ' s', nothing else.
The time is 8 h 14 min
